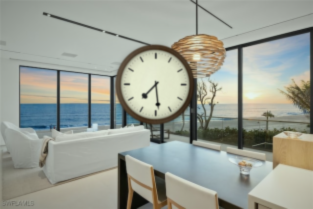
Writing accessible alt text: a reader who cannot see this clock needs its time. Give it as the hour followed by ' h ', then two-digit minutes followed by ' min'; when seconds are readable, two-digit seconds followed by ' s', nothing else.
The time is 7 h 29 min
